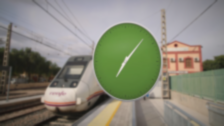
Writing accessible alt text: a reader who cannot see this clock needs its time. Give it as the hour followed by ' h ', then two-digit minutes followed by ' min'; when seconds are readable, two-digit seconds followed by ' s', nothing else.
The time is 7 h 07 min
